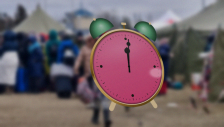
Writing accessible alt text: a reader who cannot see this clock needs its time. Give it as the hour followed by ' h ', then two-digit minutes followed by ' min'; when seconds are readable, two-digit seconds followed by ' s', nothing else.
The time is 12 h 01 min
